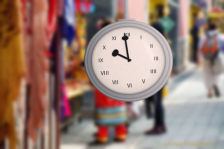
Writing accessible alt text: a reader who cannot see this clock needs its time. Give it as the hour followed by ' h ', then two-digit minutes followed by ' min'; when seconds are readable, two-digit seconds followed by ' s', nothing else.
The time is 9 h 59 min
